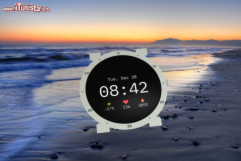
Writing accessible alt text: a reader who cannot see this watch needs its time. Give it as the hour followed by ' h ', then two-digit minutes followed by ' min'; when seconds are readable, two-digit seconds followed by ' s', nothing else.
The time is 8 h 42 min
